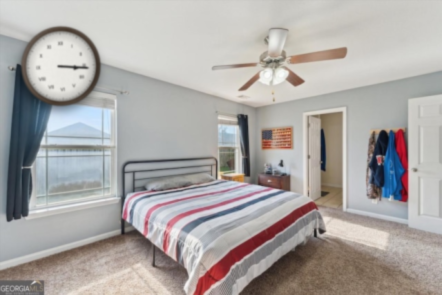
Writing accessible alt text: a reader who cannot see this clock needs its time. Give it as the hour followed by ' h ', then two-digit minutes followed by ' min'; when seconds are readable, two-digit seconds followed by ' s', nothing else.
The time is 3 h 16 min
